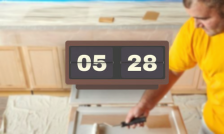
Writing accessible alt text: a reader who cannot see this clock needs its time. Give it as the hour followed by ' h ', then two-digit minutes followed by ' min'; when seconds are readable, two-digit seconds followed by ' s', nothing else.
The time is 5 h 28 min
